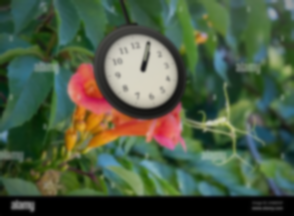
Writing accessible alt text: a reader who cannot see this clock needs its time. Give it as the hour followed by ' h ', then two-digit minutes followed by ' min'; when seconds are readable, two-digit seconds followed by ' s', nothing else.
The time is 1 h 05 min
